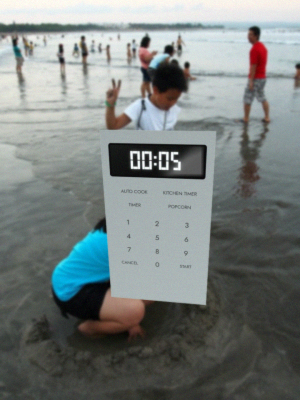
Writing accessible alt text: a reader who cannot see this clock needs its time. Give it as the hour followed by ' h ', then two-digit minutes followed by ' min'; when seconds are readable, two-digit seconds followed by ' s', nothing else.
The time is 0 h 05 min
